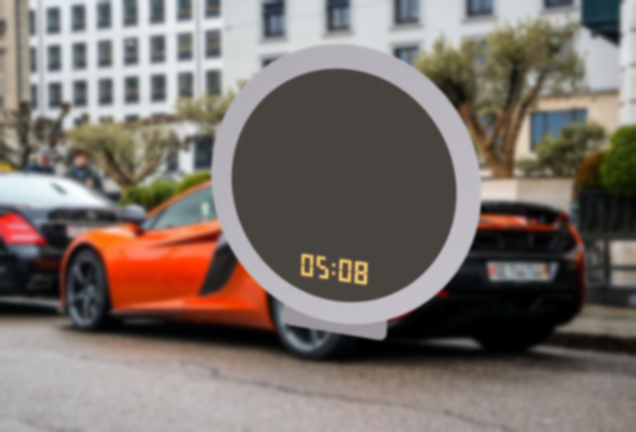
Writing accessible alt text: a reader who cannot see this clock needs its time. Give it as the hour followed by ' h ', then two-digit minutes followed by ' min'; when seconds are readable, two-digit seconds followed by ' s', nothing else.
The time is 5 h 08 min
